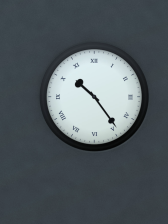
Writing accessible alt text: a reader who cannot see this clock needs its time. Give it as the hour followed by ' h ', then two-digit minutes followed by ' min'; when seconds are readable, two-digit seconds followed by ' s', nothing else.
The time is 10 h 24 min
